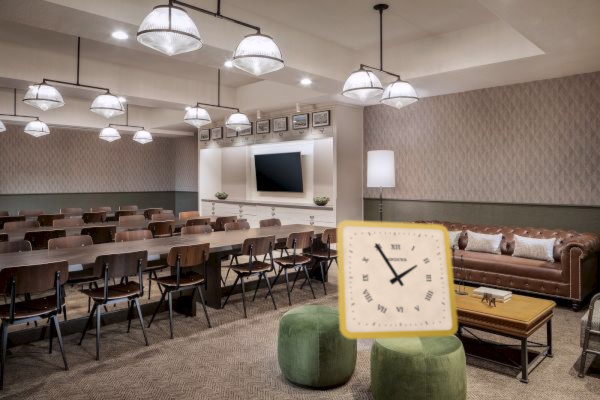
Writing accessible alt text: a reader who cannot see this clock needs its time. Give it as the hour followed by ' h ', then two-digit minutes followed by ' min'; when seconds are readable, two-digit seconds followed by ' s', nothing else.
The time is 1 h 55 min
